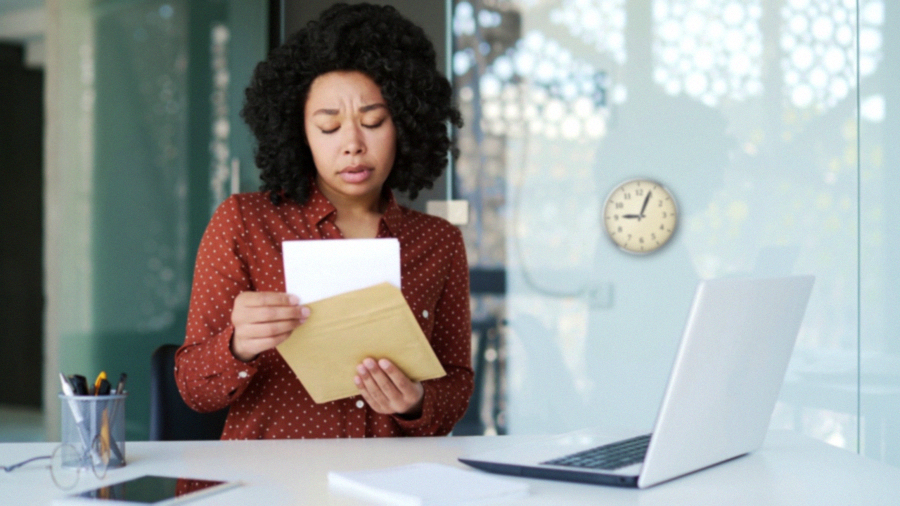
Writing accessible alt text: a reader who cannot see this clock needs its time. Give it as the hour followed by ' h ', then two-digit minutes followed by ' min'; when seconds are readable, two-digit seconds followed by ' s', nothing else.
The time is 9 h 04 min
